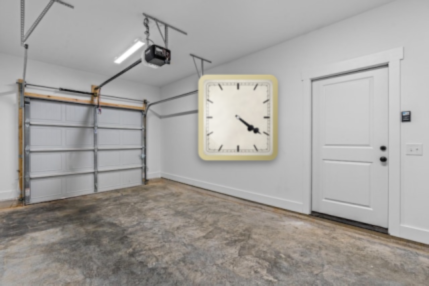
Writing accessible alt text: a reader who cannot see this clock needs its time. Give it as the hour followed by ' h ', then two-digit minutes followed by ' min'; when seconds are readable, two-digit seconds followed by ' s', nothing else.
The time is 4 h 21 min
